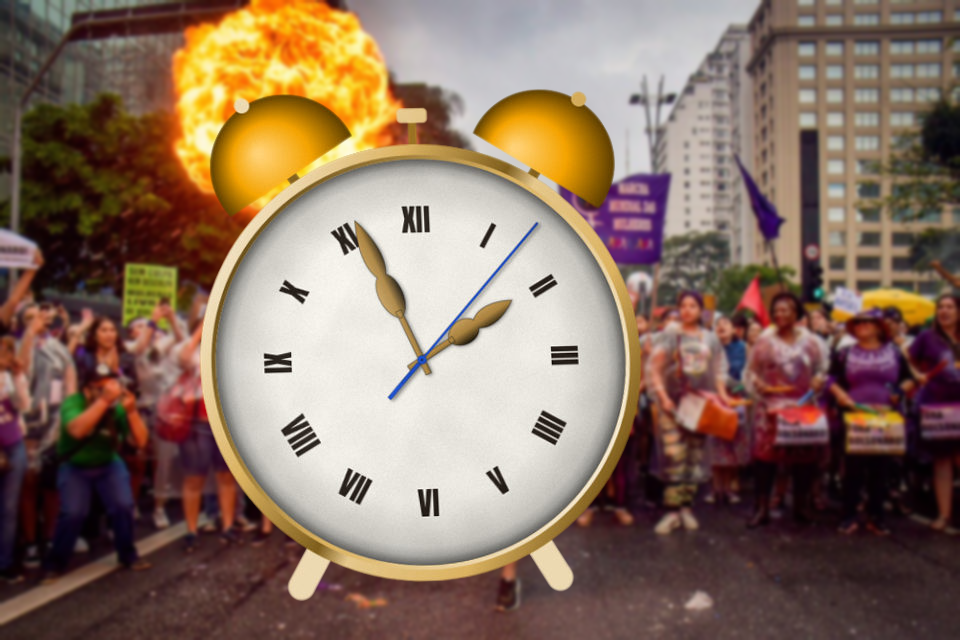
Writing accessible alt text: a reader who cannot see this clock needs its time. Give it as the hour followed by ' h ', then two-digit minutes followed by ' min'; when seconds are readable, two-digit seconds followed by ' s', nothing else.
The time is 1 h 56 min 07 s
